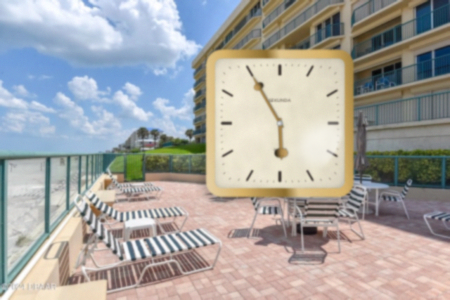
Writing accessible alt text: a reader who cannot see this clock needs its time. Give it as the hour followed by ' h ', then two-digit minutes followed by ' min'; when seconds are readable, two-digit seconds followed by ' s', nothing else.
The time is 5 h 55 min
